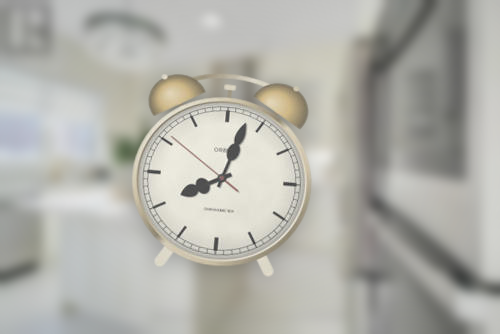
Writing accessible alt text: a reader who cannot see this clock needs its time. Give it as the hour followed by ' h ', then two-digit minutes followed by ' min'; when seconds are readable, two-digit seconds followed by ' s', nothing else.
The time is 8 h 02 min 51 s
